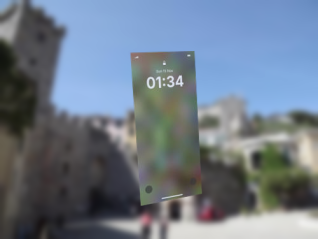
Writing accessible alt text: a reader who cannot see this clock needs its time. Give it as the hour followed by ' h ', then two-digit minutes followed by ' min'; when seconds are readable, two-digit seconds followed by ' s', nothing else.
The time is 1 h 34 min
